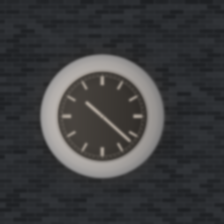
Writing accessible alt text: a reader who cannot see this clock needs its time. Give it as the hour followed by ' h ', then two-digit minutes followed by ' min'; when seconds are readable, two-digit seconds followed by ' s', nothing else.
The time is 10 h 22 min
